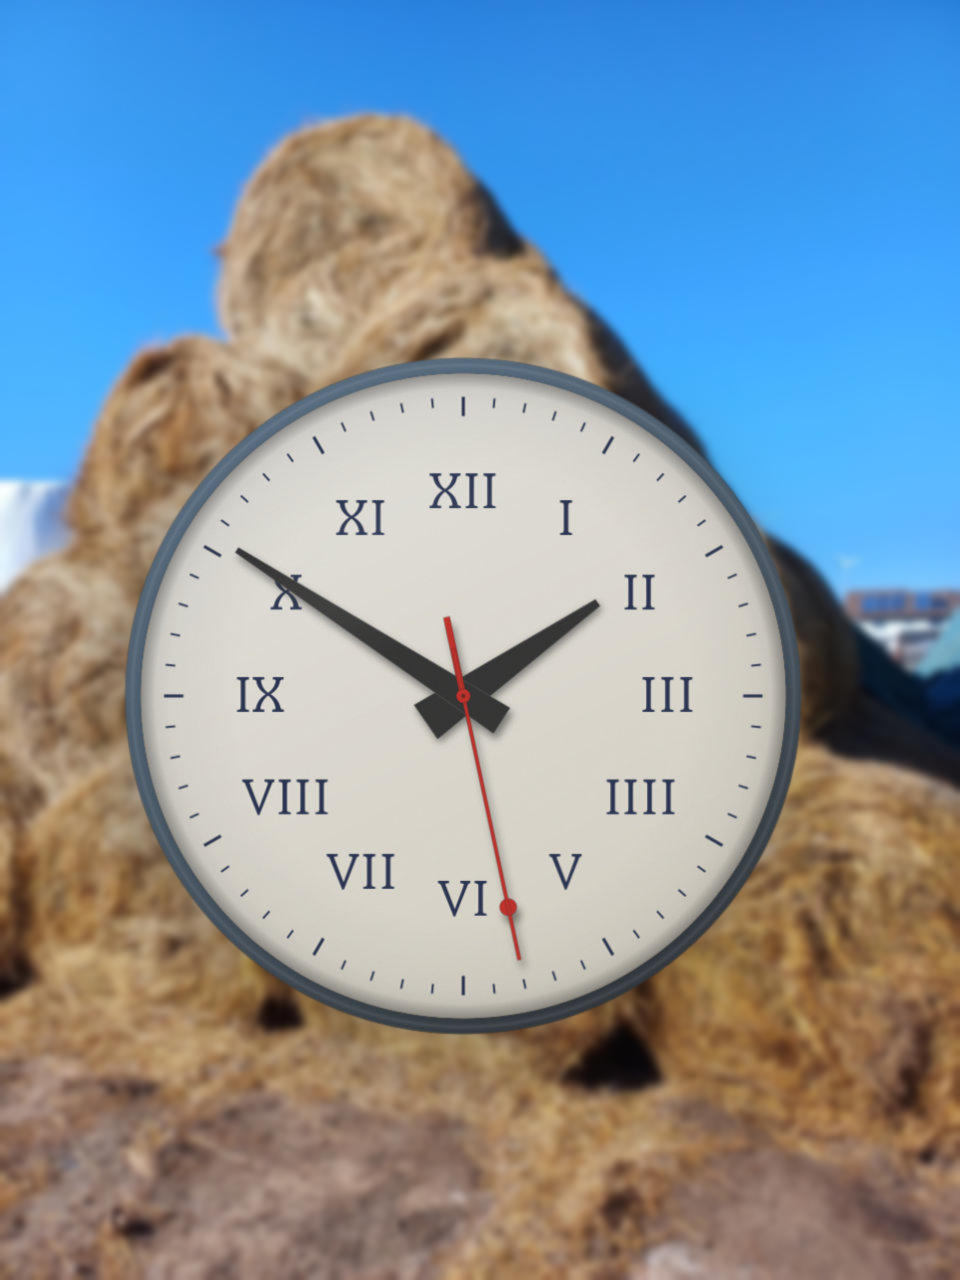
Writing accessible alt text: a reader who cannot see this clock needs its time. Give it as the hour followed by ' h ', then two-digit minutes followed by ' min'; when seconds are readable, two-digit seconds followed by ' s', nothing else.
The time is 1 h 50 min 28 s
